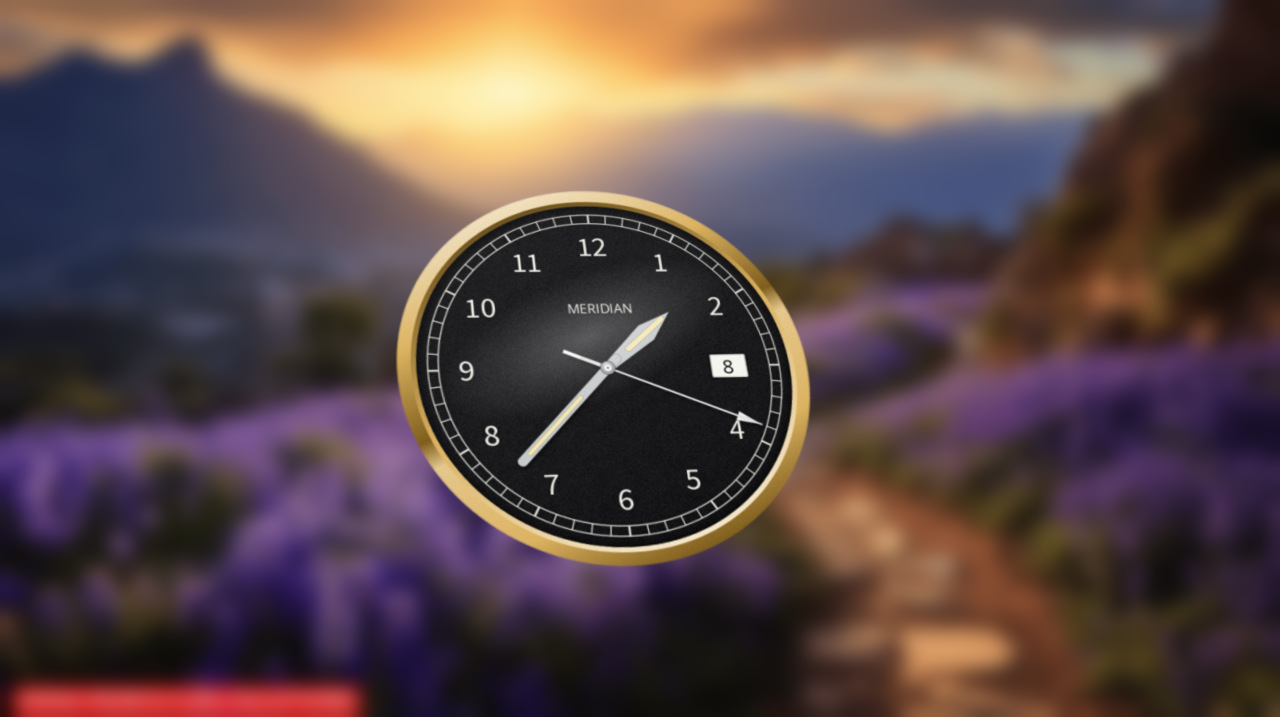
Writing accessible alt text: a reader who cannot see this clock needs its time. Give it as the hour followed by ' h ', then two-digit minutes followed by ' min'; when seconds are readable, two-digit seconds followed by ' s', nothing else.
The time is 1 h 37 min 19 s
